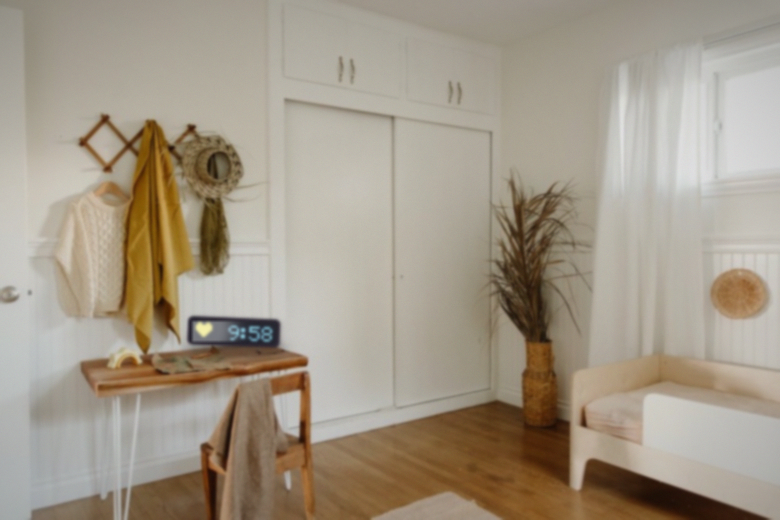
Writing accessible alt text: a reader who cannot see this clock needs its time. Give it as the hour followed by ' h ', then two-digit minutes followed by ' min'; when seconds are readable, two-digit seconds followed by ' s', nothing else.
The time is 9 h 58 min
